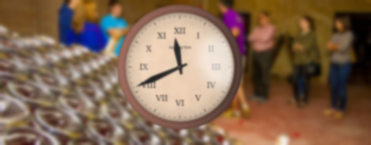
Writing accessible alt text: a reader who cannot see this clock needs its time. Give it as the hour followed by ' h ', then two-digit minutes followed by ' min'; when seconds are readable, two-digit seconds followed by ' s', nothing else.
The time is 11 h 41 min
